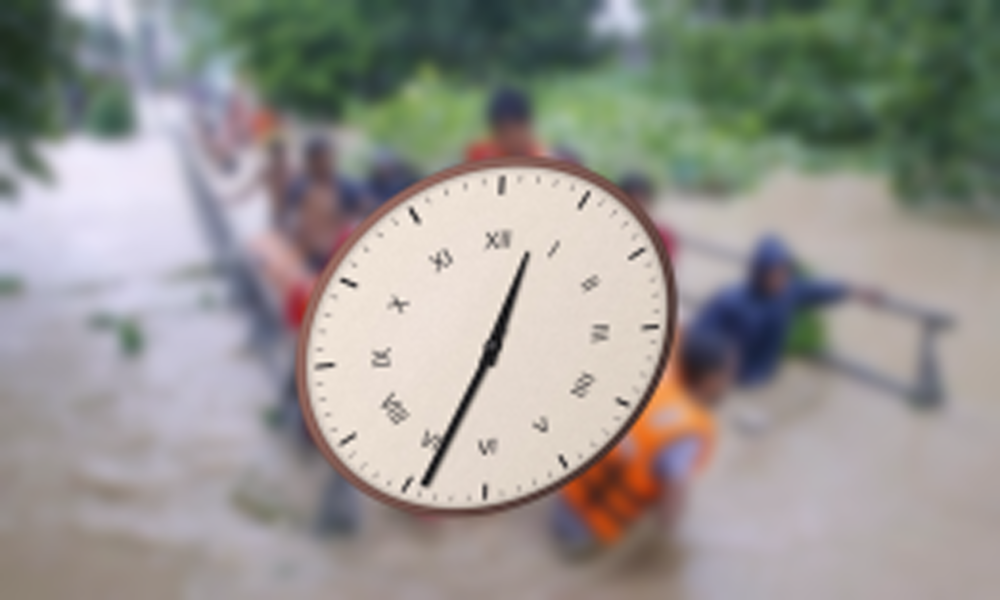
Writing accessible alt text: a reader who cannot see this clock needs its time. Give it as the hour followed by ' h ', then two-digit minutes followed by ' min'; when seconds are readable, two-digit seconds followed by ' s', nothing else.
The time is 12 h 34 min
